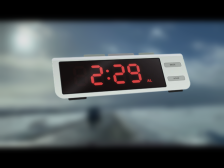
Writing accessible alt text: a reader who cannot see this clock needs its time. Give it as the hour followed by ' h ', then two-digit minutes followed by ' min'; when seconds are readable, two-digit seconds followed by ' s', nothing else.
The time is 2 h 29 min
